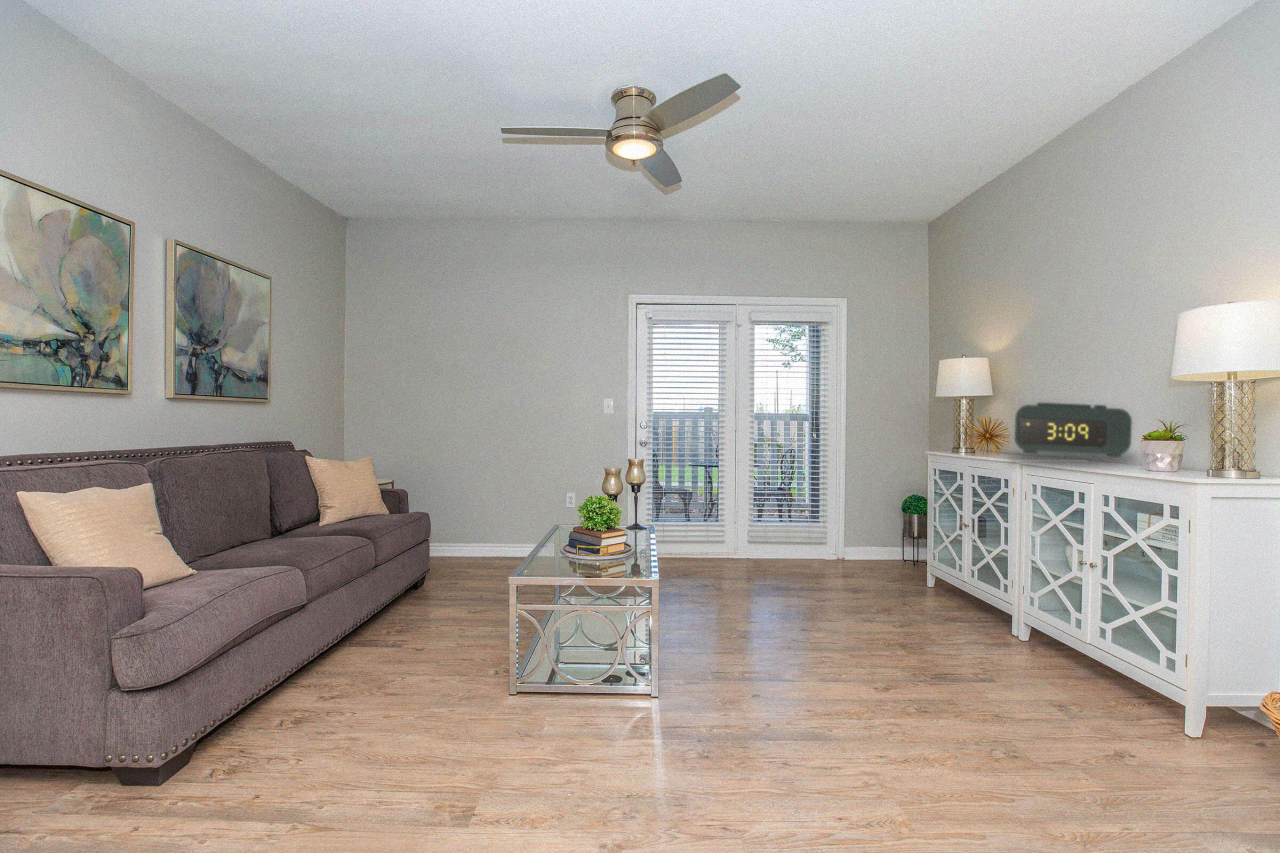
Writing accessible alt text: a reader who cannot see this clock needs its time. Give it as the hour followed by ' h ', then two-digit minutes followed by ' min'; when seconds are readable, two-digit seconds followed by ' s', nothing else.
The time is 3 h 09 min
